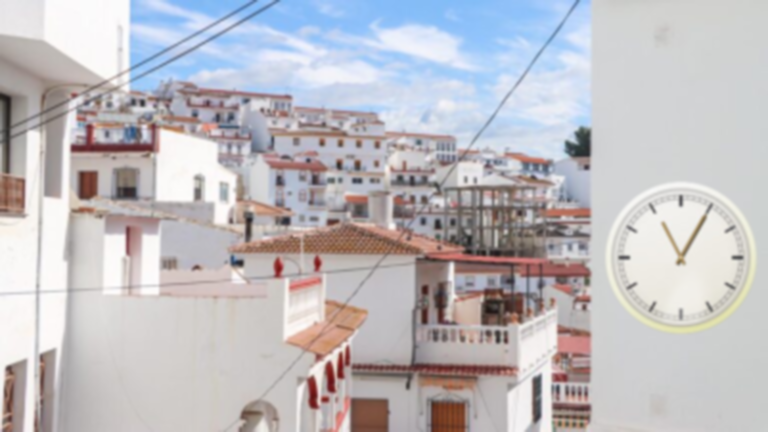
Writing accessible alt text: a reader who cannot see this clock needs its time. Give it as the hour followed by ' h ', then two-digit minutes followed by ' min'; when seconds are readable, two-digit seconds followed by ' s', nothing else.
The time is 11 h 05 min
